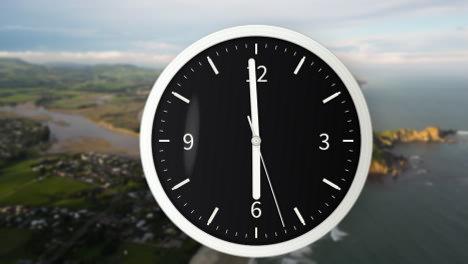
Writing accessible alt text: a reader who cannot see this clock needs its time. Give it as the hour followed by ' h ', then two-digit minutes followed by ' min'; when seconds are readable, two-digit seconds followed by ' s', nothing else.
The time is 5 h 59 min 27 s
